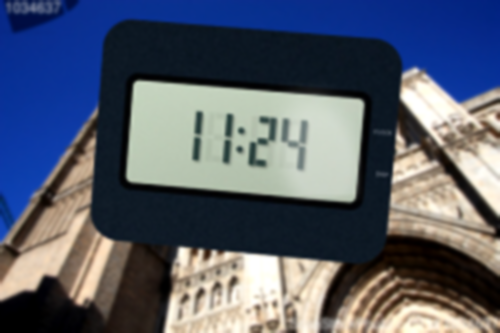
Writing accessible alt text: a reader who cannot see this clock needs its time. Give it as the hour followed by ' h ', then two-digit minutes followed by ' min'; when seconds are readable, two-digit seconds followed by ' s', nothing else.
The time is 11 h 24 min
